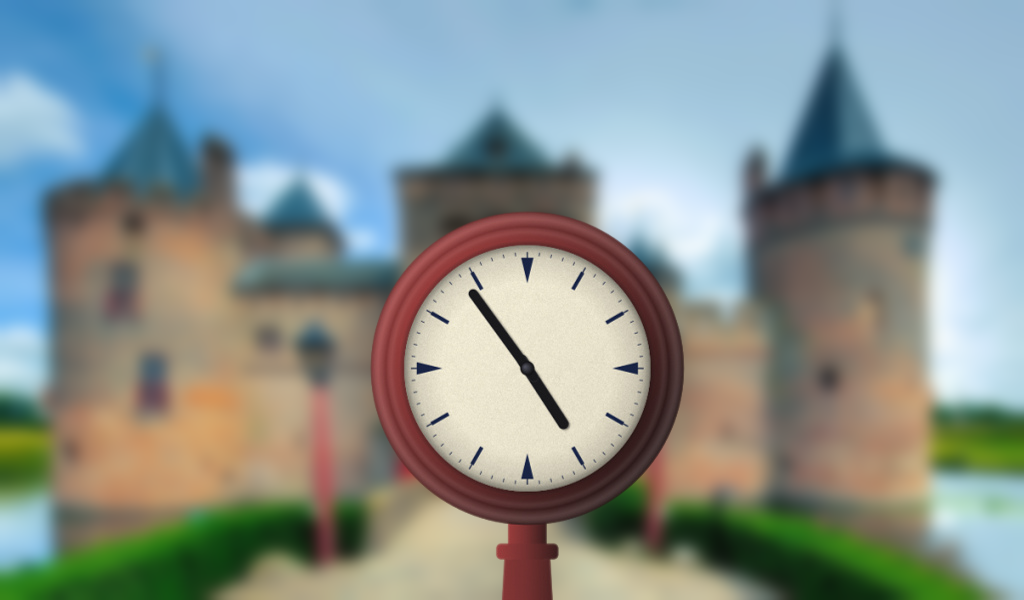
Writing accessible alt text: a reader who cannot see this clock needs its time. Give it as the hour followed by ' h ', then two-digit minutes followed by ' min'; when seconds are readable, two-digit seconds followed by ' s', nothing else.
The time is 4 h 54 min
